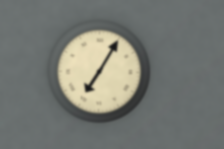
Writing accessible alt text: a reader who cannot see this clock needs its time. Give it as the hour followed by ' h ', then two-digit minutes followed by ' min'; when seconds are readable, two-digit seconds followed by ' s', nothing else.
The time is 7 h 05 min
